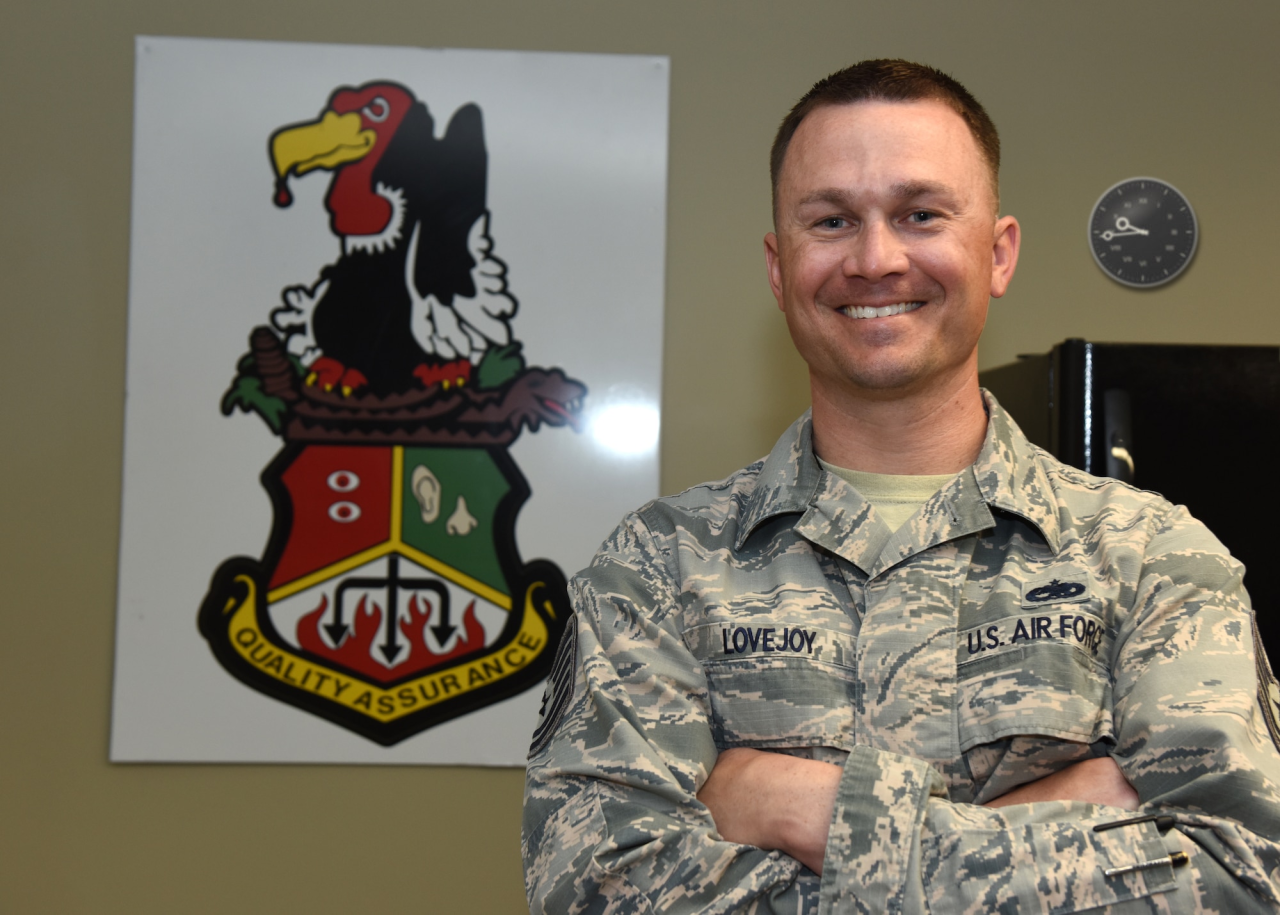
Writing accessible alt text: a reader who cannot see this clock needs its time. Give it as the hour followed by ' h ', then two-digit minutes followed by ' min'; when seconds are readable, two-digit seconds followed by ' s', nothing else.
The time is 9 h 44 min
